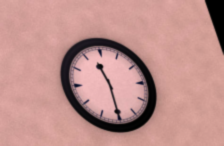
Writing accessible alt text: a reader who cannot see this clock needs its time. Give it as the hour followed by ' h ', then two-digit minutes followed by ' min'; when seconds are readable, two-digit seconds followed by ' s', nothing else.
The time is 11 h 30 min
